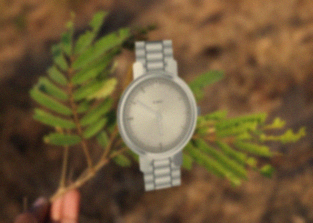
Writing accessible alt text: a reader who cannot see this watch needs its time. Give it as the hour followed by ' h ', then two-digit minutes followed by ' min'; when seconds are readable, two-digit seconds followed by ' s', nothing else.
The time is 5 h 51 min
